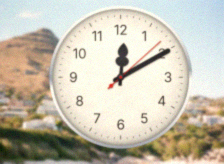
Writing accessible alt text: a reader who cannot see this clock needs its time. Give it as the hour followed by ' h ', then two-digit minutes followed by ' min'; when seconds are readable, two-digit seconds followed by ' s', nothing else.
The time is 12 h 10 min 08 s
